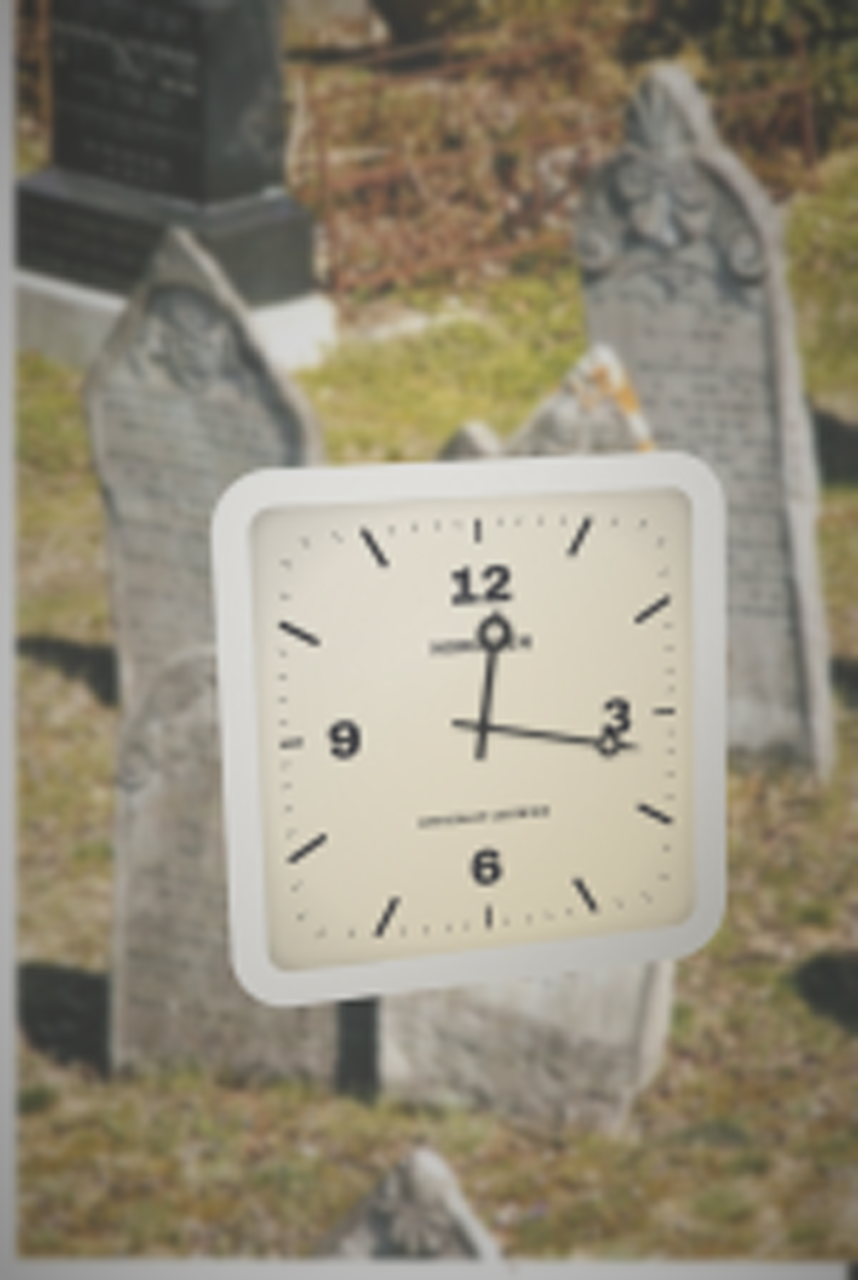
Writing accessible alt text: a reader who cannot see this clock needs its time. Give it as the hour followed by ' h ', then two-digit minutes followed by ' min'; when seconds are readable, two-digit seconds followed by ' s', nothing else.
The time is 12 h 17 min
